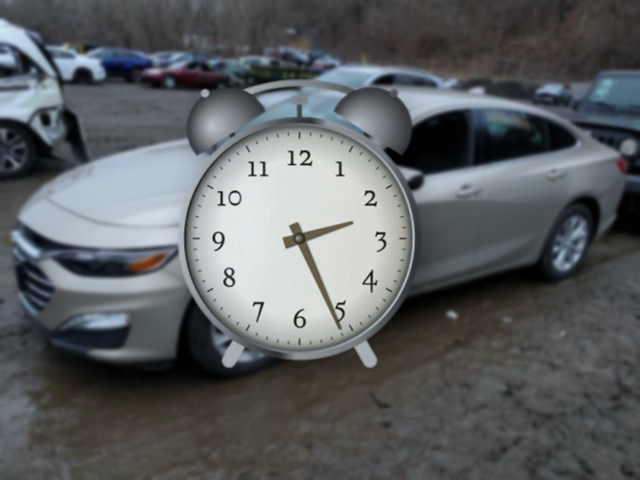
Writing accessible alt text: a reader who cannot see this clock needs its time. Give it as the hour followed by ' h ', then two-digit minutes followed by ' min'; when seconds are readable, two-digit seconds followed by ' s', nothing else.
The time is 2 h 26 min
